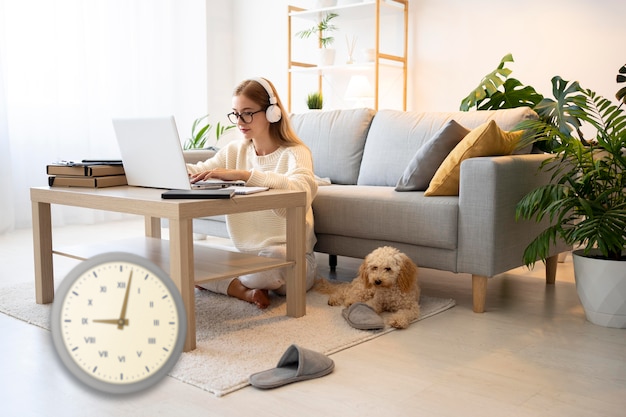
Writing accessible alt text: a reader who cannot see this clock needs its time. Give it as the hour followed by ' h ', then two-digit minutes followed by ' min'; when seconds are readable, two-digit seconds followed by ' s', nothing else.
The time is 9 h 02 min
